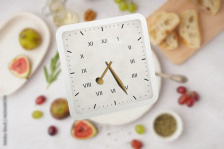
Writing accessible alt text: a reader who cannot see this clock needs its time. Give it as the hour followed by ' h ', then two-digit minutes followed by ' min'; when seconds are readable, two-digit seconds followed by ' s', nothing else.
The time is 7 h 26 min
